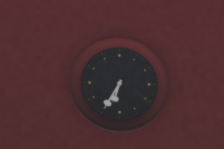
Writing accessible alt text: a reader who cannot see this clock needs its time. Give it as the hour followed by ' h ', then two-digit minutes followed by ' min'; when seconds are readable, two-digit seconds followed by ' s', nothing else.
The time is 6 h 35 min
